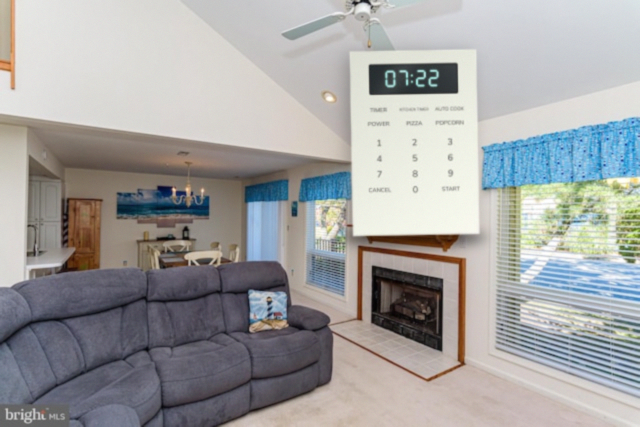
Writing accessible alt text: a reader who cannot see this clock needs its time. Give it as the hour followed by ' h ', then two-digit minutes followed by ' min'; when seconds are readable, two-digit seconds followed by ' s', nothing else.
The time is 7 h 22 min
